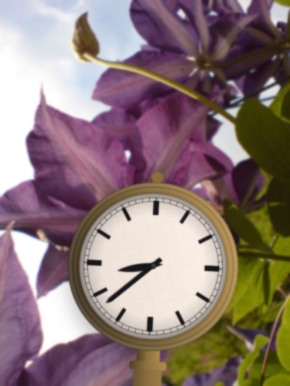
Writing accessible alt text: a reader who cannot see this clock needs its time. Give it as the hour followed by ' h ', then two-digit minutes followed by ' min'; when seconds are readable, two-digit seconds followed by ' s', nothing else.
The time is 8 h 38 min
